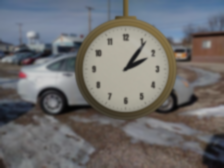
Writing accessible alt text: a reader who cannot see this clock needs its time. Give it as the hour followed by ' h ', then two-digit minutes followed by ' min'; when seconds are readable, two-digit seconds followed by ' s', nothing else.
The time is 2 h 06 min
